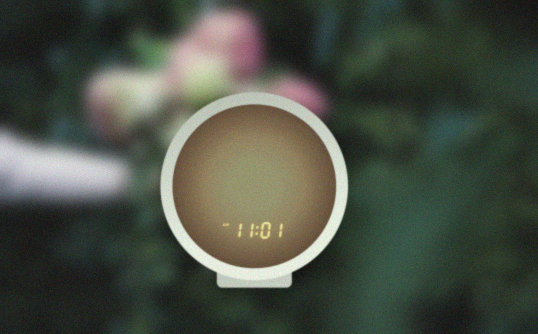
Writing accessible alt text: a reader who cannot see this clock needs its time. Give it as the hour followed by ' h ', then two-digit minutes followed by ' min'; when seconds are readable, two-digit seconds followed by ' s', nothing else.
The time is 11 h 01 min
